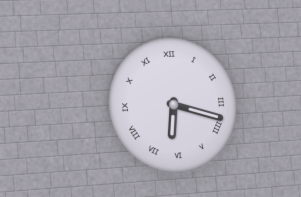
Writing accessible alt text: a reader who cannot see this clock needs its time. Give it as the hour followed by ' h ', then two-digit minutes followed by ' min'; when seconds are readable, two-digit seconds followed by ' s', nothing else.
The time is 6 h 18 min
